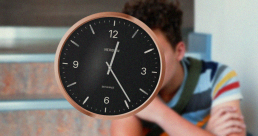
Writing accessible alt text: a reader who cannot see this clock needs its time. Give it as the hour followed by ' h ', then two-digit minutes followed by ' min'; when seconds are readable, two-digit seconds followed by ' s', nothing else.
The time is 12 h 24 min
